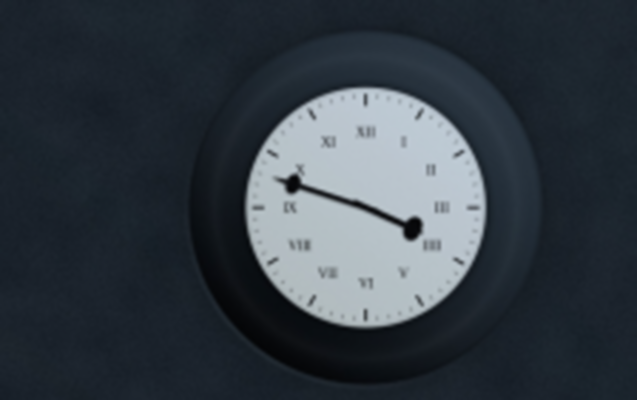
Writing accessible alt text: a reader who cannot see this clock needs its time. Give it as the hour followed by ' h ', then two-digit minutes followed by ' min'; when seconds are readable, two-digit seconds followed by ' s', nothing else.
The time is 3 h 48 min
